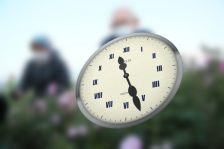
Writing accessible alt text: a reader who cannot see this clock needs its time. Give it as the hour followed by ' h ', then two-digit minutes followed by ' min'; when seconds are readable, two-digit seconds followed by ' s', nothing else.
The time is 11 h 27 min
